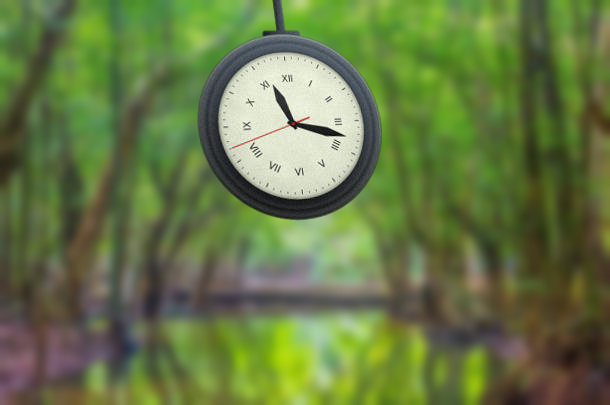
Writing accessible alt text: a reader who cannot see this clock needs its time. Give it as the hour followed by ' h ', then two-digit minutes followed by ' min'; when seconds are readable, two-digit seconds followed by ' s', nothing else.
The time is 11 h 17 min 42 s
